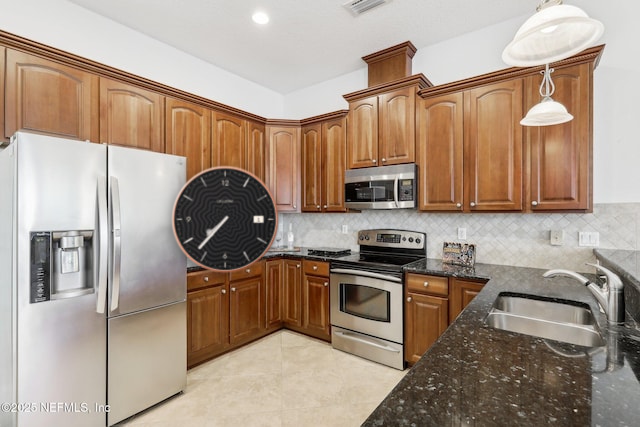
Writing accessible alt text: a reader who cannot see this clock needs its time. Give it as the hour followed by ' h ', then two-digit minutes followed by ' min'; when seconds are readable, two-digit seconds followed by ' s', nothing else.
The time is 7 h 37 min
